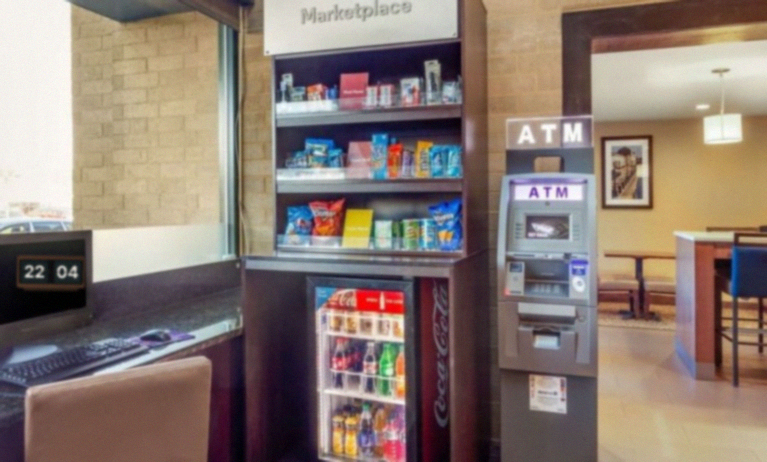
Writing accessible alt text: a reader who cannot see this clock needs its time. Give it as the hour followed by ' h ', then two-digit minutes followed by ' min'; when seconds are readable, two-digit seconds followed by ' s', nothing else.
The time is 22 h 04 min
